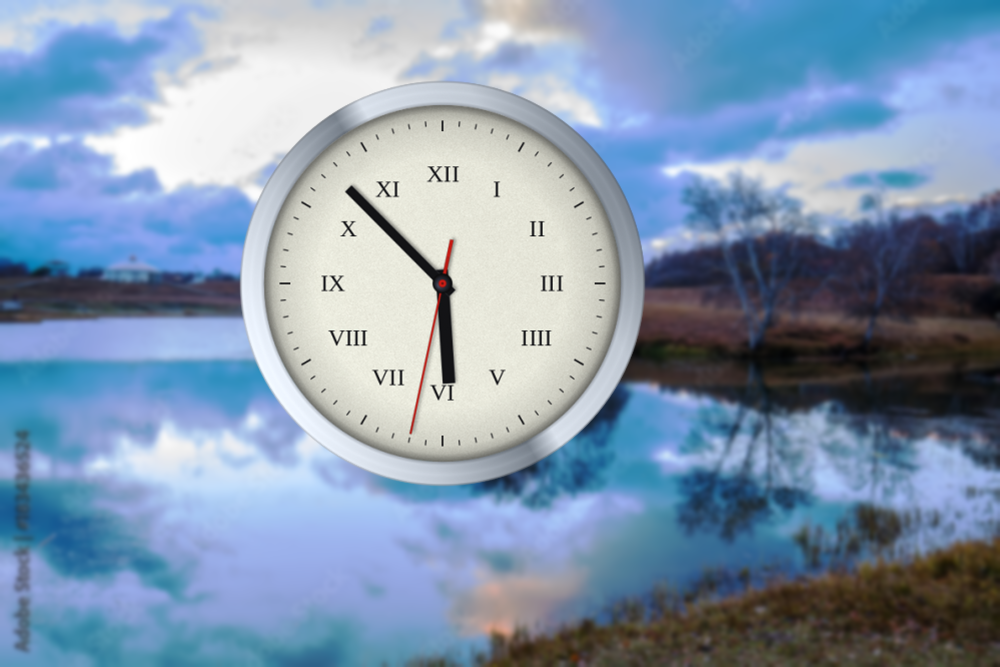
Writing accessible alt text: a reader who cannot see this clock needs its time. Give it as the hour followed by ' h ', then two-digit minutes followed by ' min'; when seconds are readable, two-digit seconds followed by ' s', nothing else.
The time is 5 h 52 min 32 s
